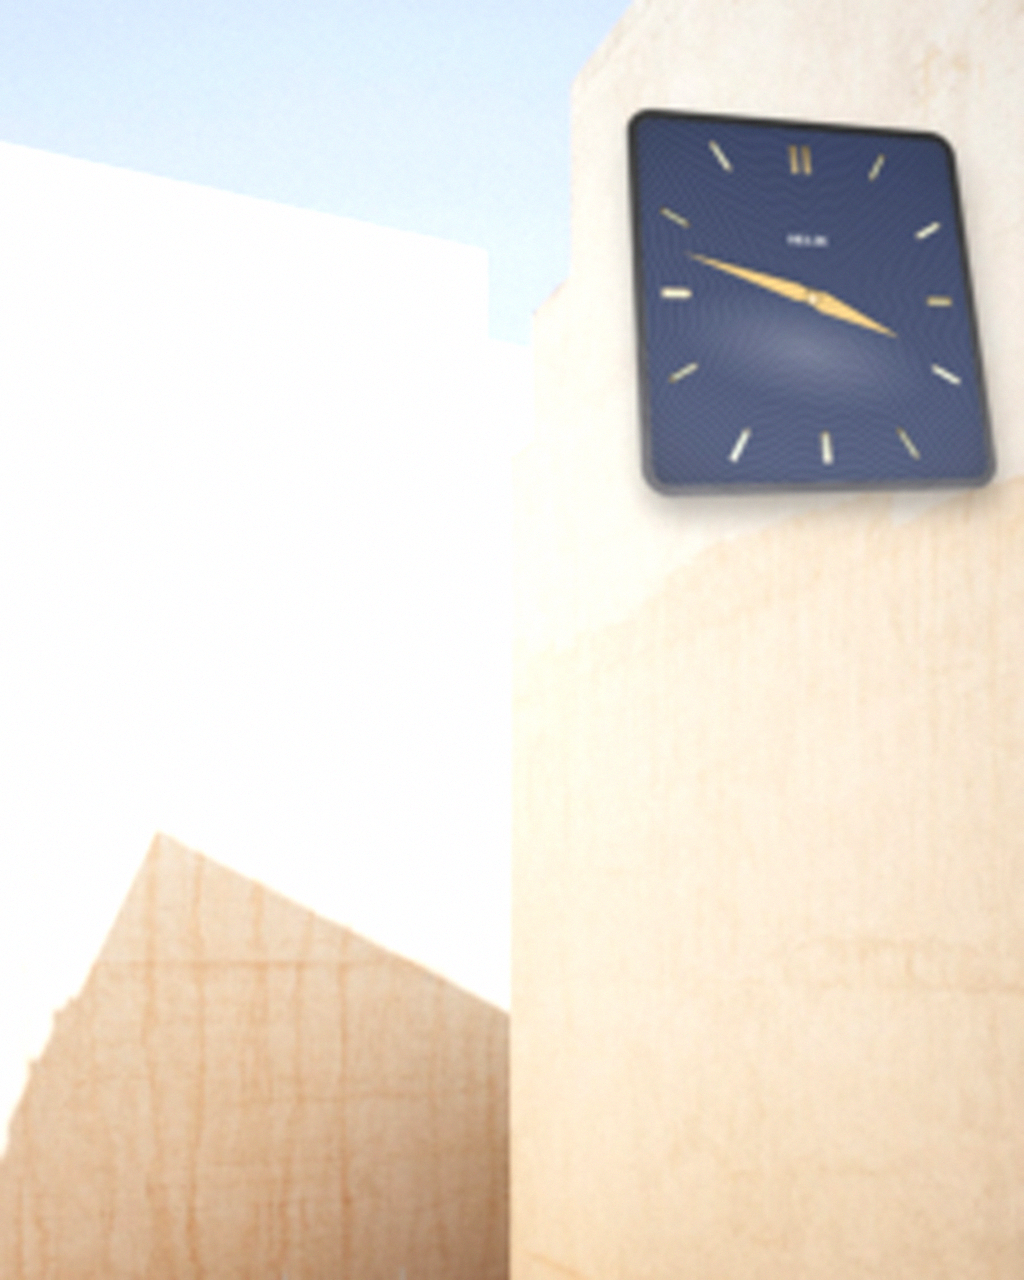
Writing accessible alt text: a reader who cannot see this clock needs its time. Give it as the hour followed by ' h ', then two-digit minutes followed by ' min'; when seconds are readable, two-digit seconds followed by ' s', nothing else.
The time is 3 h 48 min
